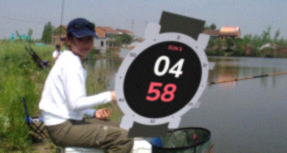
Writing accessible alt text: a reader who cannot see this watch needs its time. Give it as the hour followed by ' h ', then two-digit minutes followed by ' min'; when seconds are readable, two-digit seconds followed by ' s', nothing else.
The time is 4 h 58 min
